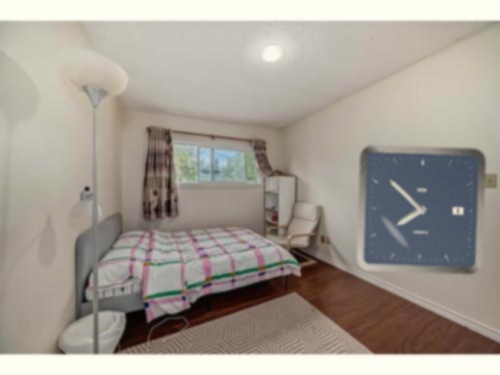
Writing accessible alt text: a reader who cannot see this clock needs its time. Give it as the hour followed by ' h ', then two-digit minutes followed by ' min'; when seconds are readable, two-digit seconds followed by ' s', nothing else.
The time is 7 h 52 min
